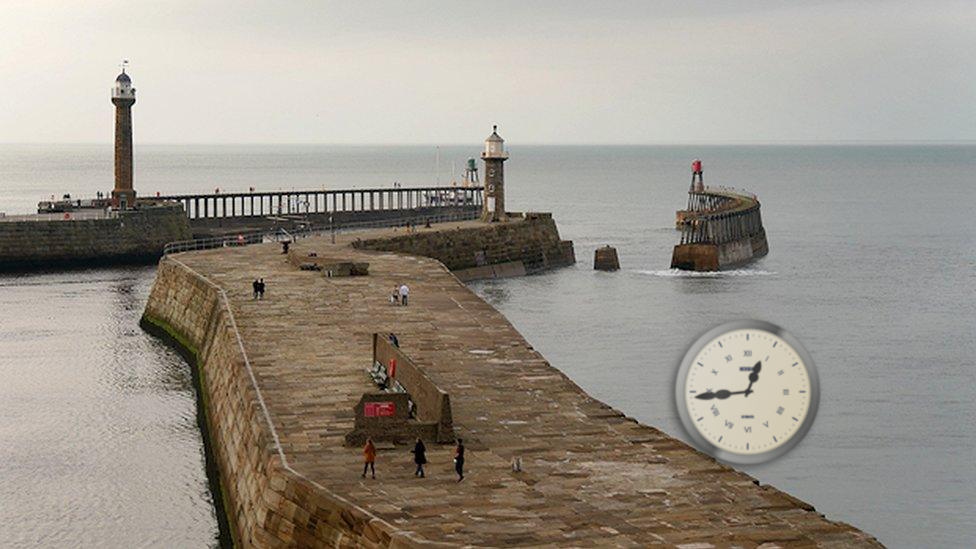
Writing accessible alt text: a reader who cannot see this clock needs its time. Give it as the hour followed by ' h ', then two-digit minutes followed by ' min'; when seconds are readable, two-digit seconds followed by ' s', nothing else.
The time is 12 h 44 min
